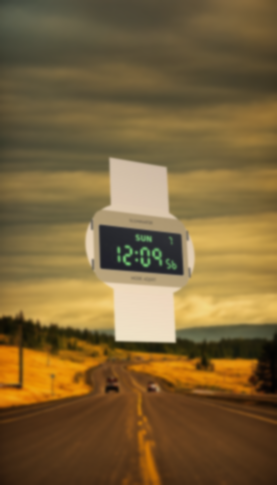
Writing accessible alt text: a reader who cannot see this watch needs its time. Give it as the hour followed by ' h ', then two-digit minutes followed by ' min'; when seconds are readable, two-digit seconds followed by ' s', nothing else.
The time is 12 h 09 min
